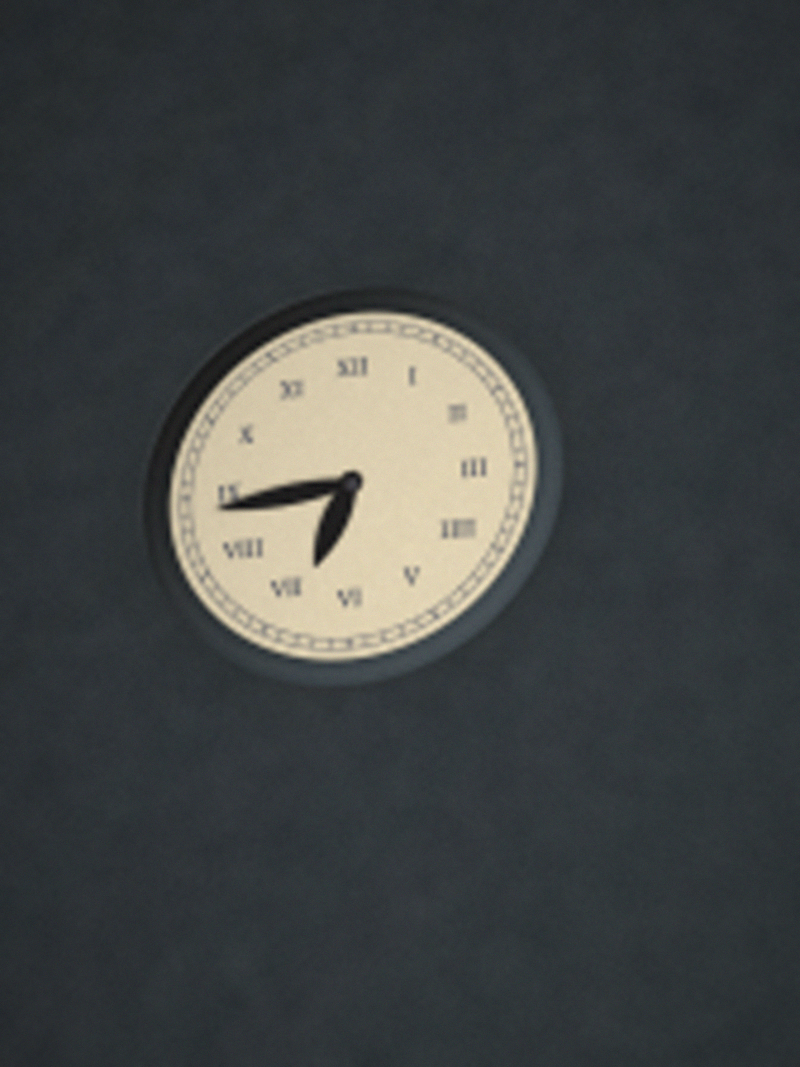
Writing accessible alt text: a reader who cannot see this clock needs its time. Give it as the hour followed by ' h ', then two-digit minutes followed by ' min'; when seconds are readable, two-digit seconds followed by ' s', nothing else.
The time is 6 h 44 min
